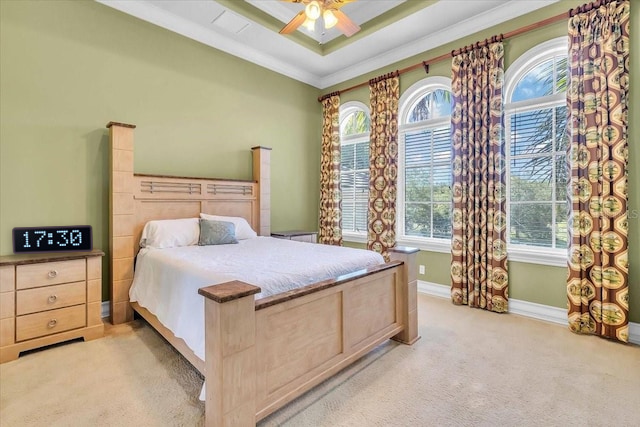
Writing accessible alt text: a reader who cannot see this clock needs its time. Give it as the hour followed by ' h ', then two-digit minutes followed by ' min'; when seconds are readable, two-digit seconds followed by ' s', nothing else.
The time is 17 h 30 min
